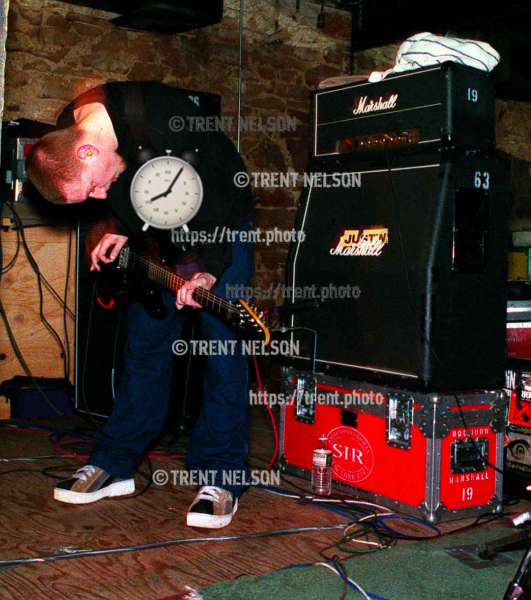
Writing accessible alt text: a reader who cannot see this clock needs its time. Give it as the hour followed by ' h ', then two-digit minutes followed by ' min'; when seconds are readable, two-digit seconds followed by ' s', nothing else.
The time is 8 h 05 min
